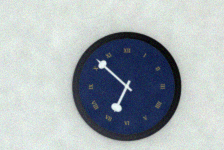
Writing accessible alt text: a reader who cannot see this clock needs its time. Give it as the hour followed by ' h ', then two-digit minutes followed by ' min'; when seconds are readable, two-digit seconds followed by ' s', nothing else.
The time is 6 h 52 min
